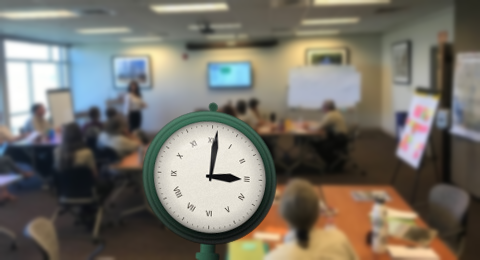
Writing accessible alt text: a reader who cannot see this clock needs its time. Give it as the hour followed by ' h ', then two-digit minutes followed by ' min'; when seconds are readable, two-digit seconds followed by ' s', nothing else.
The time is 3 h 01 min
